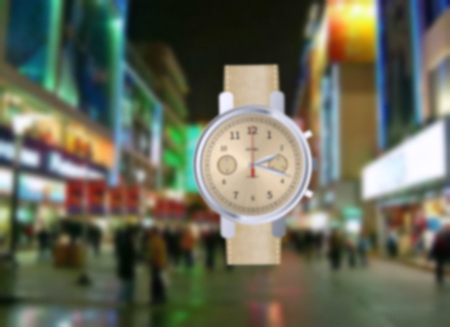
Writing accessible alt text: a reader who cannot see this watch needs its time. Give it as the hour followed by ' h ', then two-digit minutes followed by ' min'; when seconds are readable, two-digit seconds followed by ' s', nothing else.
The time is 2 h 18 min
